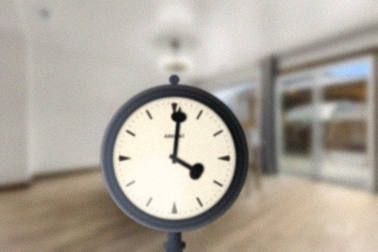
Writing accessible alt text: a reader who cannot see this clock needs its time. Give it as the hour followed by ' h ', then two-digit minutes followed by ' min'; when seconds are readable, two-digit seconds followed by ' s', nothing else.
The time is 4 h 01 min
